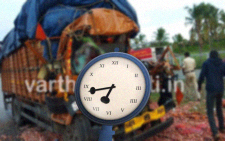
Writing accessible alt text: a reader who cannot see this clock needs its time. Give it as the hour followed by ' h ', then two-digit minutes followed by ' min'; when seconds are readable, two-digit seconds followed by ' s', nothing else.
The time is 6 h 43 min
